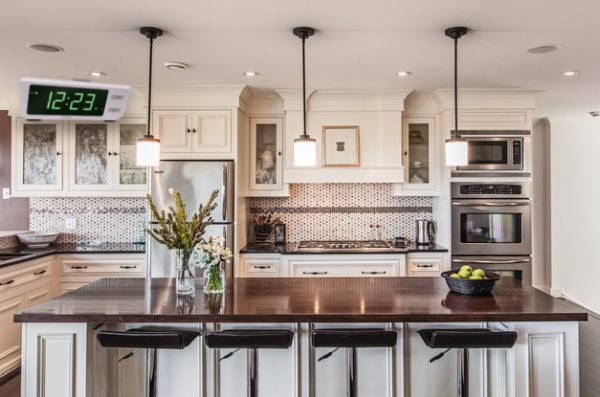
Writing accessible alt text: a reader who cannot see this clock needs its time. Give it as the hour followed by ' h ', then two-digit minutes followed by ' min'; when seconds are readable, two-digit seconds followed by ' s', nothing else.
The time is 12 h 23 min
